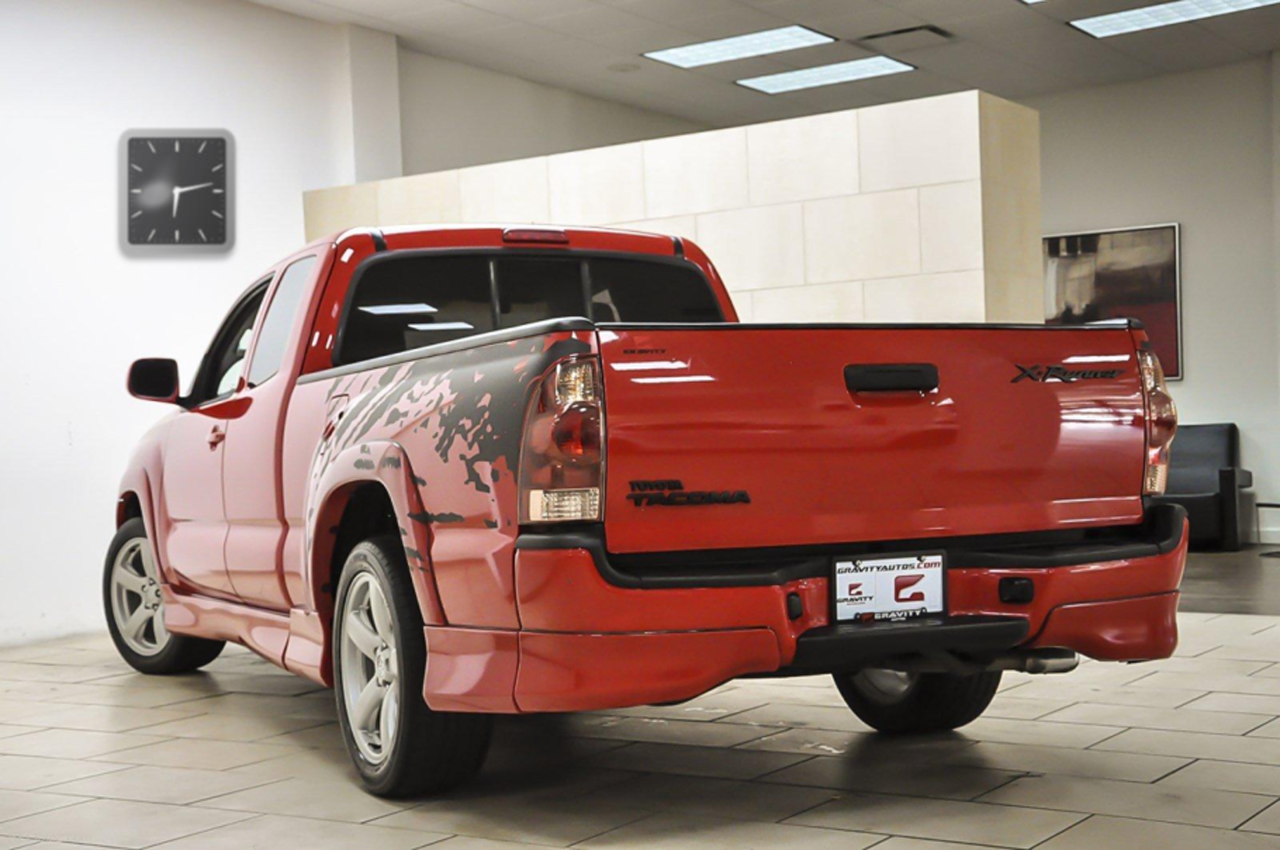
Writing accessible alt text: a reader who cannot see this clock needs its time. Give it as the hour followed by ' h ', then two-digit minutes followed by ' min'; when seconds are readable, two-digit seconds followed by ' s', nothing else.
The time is 6 h 13 min
